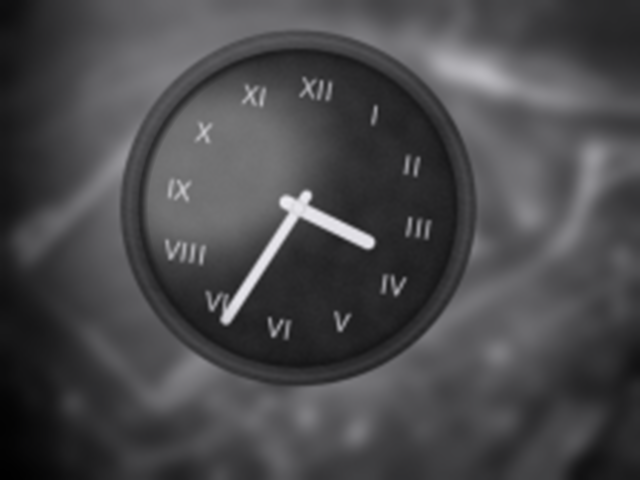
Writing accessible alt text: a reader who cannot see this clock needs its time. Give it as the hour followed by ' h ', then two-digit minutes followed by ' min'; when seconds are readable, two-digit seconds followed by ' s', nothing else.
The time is 3 h 34 min
